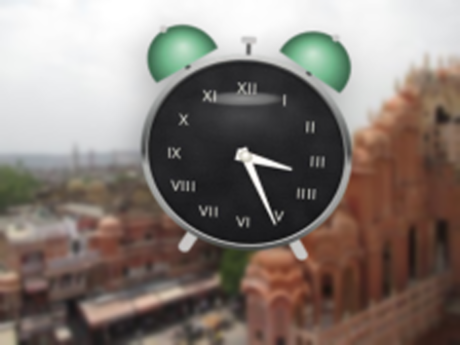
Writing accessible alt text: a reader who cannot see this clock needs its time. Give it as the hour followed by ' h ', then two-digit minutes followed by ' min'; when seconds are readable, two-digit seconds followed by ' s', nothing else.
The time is 3 h 26 min
